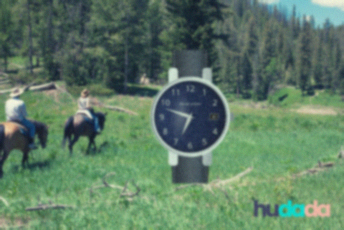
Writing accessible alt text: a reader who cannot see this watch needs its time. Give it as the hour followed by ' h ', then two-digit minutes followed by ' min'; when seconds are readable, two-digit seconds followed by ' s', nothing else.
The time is 6 h 48 min
